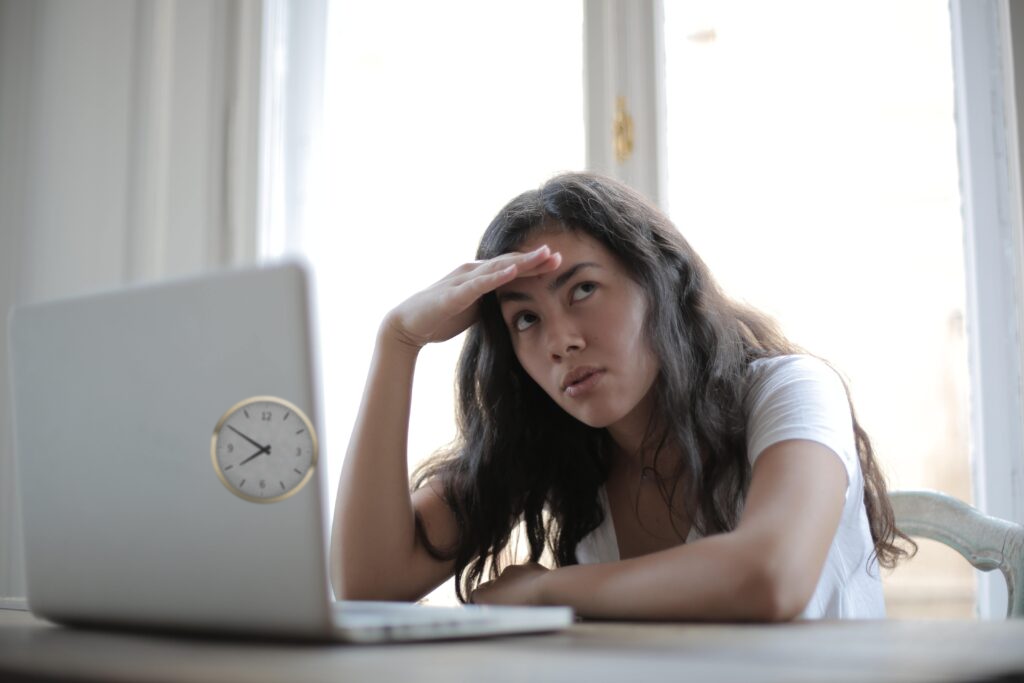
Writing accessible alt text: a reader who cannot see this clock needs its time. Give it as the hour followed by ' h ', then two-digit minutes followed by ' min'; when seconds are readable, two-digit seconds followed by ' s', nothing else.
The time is 7 h 50 min
